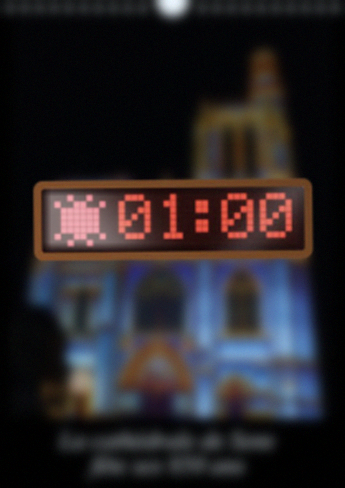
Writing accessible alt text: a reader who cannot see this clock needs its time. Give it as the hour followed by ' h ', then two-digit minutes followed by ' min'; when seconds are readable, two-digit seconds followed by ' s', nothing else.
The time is 1 h 00 min
